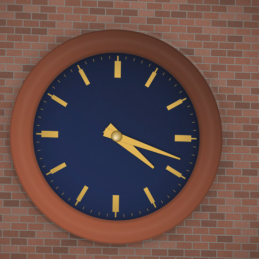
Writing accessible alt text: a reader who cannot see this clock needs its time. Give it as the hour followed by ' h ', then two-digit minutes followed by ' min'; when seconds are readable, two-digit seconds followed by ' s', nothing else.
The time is 4 h 18 min
